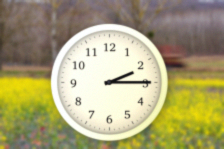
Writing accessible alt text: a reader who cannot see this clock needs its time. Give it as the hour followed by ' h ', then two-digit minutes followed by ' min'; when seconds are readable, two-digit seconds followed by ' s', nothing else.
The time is 2 h 15 min
